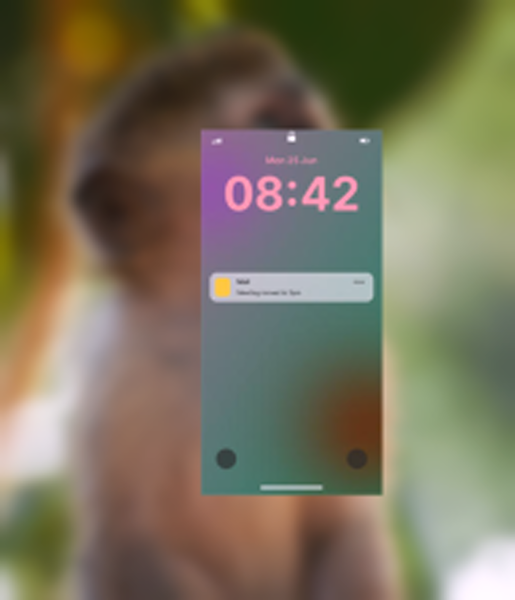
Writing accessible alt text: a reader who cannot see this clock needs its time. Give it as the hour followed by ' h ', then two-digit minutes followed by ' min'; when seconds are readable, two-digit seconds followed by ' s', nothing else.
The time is 8 h 42 min
